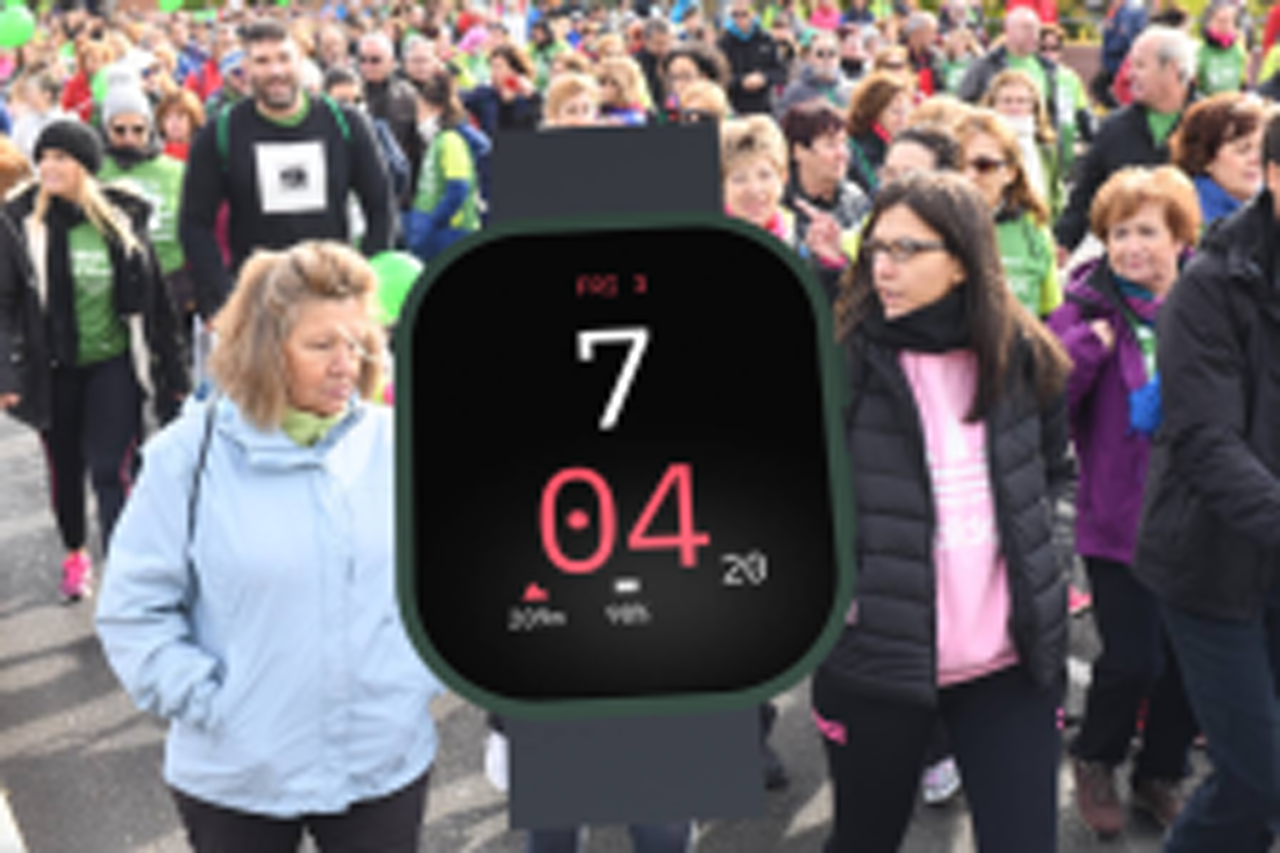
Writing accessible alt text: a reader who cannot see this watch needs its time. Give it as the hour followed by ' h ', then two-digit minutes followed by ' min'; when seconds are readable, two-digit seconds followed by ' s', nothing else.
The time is 7 h 04 min
